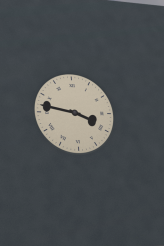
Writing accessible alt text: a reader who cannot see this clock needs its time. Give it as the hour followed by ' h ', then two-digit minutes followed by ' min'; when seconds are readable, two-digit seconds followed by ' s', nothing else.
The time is 3 h 47 min
